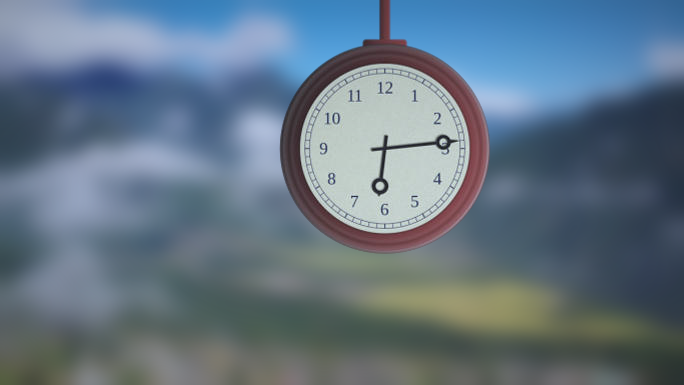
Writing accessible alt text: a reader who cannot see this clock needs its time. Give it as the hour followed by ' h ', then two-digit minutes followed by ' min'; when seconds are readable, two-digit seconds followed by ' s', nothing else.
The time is 6 h 14 min
